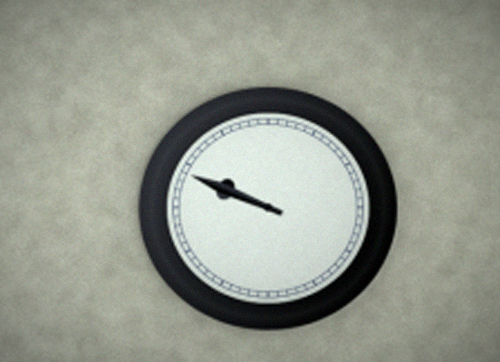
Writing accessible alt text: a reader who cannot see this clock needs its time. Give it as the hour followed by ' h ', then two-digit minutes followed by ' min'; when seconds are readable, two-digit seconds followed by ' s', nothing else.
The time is 9 h 49 min
